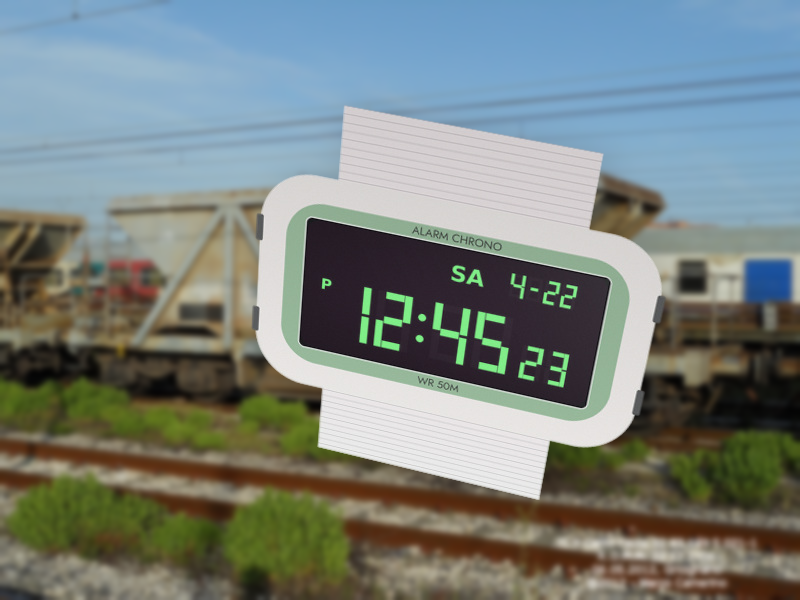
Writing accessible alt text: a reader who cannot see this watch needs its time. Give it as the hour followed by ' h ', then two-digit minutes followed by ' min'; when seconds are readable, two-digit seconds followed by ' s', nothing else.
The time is 12 h 45 min 23 s
